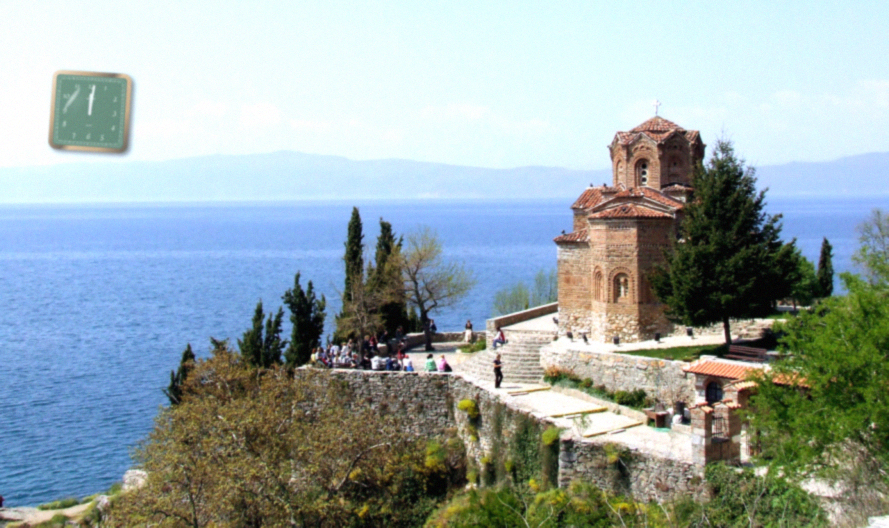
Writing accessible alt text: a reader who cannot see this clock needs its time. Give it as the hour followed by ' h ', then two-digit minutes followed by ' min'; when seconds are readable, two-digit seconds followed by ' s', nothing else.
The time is 12 h 01 min
